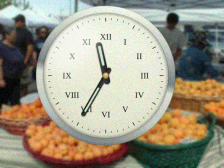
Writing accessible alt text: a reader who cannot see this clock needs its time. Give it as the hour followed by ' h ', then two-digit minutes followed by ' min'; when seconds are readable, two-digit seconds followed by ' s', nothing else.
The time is 11 h 35 min
